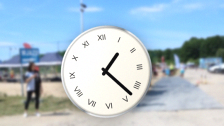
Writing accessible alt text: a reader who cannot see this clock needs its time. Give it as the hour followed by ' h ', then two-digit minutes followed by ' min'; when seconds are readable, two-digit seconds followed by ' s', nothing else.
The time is 1 h 23 min
